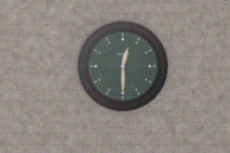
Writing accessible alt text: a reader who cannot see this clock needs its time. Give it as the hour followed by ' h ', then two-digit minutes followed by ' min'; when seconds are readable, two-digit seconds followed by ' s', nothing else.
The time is 12 h 30 min
